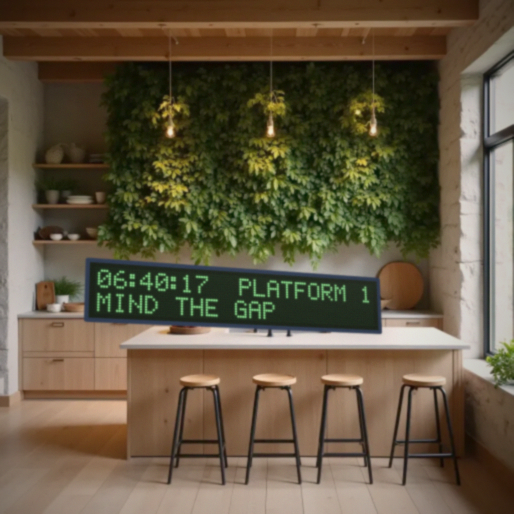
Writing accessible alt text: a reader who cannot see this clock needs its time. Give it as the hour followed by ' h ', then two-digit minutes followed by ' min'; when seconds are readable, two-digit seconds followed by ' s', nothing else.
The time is 6 h 40 min 17 s
